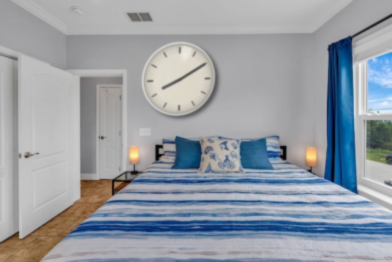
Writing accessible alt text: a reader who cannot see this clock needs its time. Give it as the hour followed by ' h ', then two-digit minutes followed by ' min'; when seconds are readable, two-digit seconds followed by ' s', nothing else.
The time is 8 h 10 min
